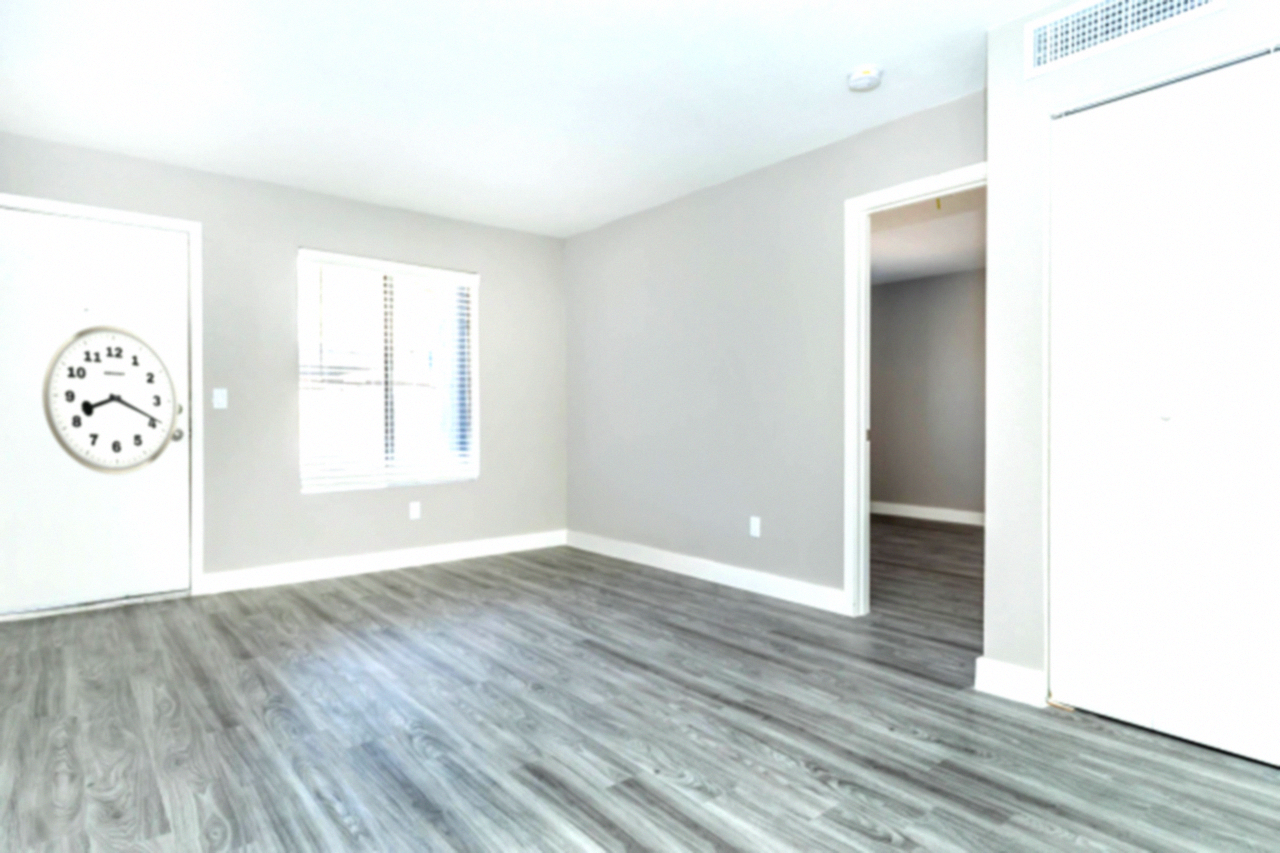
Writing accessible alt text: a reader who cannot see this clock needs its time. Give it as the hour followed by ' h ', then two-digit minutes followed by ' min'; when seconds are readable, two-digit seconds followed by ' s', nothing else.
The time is 8 h 19 min
